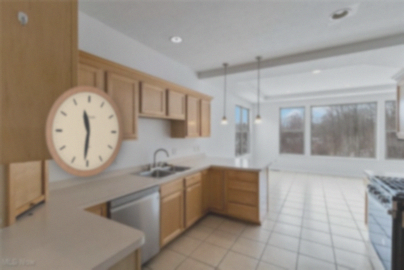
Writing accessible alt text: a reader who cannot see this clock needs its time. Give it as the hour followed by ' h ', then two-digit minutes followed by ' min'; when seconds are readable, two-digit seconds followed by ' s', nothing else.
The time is 11 h 31 min
